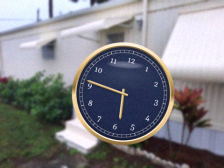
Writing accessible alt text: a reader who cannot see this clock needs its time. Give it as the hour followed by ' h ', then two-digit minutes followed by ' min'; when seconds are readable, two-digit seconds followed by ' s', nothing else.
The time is 5 h 46 min
